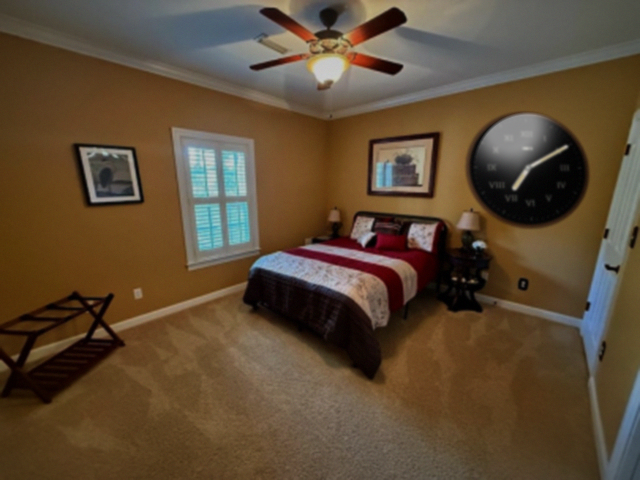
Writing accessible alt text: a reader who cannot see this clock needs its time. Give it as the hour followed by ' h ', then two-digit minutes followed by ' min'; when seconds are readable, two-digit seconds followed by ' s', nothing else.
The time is 7 h 10 min
